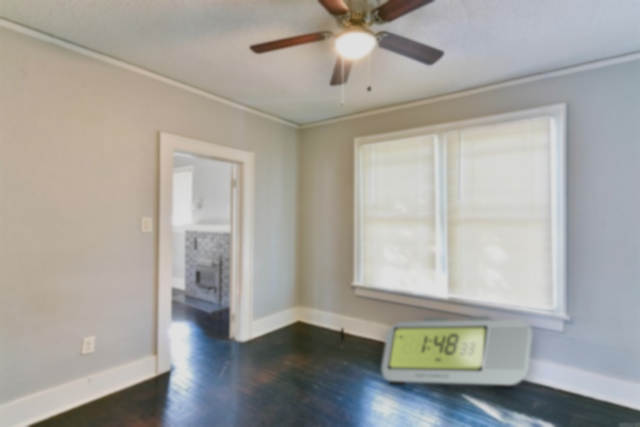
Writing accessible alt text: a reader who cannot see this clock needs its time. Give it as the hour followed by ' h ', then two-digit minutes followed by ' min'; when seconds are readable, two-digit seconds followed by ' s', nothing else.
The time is 1 h 48 min
